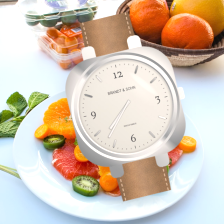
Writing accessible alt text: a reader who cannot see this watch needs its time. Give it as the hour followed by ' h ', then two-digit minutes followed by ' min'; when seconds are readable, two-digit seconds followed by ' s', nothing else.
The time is 7 h 37 min
